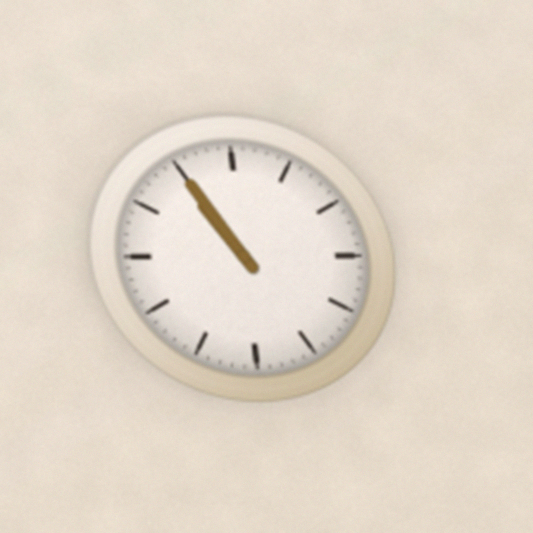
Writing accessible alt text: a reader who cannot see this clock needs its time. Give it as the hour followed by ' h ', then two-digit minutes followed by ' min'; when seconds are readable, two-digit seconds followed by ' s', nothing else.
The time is 10 h 55 min
